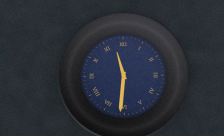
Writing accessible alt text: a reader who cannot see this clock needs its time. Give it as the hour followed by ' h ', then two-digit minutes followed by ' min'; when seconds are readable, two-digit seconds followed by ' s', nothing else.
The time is 11 h 31 min
